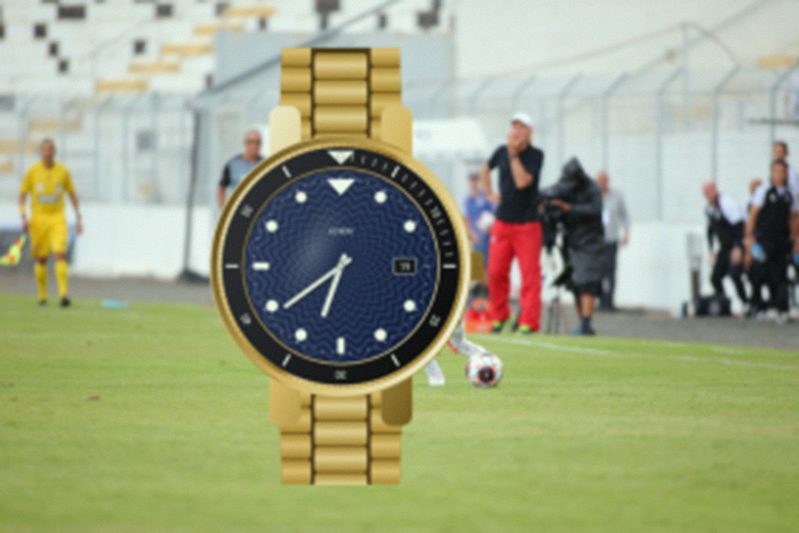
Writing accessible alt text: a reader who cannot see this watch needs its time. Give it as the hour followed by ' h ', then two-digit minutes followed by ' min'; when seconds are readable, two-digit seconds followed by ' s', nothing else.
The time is 6 h 39 min
